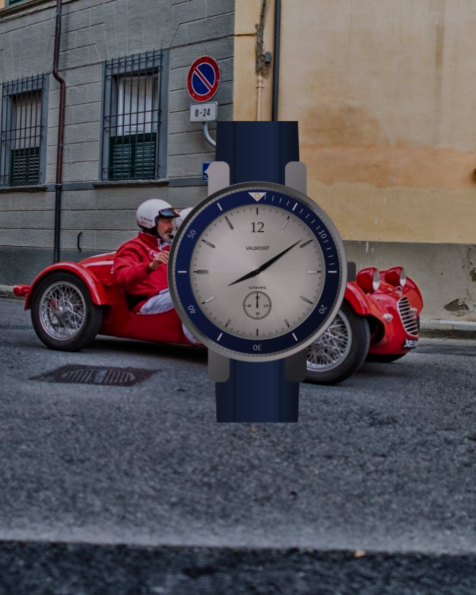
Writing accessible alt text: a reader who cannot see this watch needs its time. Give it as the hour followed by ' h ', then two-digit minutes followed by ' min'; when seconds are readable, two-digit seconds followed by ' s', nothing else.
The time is 8 h 09 min
